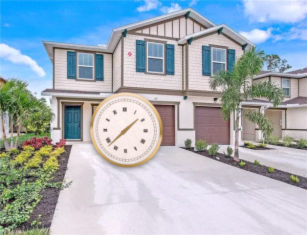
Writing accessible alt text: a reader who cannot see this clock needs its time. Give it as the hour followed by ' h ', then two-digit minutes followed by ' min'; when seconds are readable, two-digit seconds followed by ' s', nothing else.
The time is 1 h 38 min
